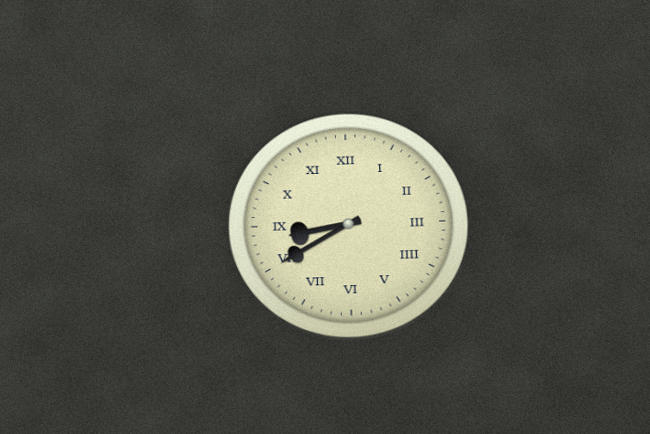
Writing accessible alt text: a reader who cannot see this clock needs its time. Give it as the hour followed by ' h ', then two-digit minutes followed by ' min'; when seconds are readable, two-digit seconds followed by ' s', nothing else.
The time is 8 h 40 min
